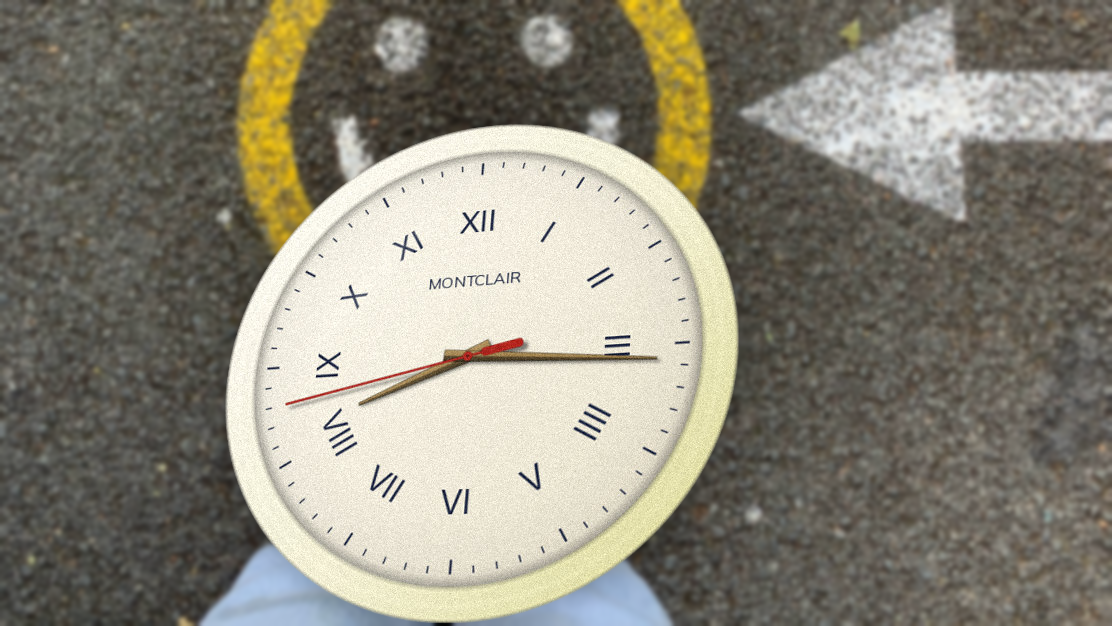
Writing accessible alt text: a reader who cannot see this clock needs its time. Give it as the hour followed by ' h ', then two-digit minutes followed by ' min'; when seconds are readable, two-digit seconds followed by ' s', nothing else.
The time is 8 h 15 min 43 s
